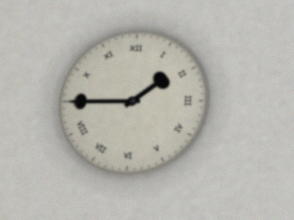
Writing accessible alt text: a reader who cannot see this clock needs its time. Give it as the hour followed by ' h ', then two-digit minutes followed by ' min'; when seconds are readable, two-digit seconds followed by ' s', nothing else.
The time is 1 h 45 min
